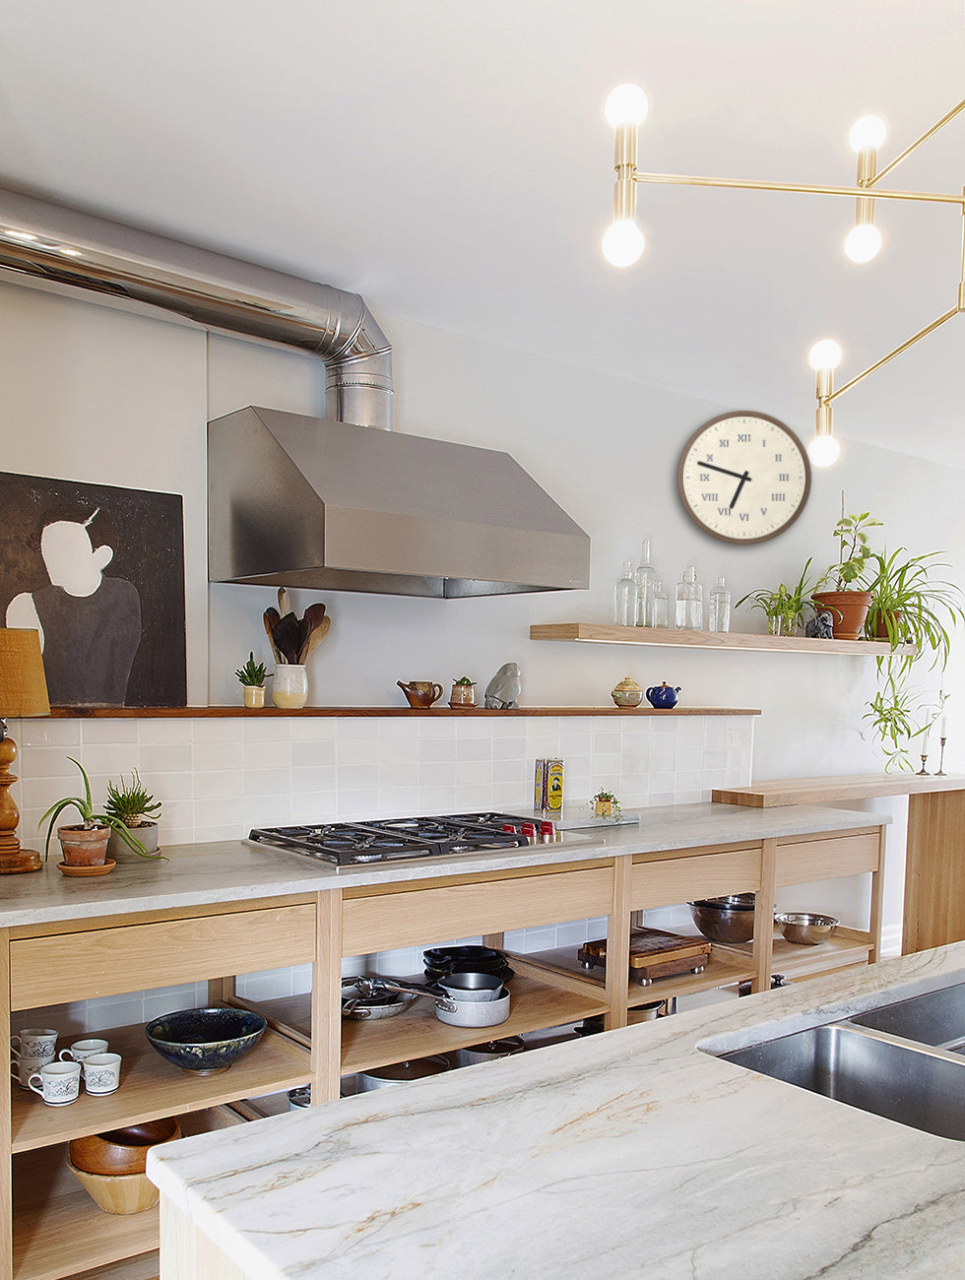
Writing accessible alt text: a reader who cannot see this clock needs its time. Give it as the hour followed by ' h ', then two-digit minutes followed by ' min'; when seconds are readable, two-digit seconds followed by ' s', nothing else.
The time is 6 h 48 min
